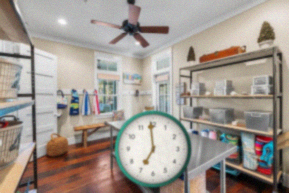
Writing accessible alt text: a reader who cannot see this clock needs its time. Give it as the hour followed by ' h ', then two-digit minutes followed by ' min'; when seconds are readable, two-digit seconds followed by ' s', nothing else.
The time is 6 h 59 min
